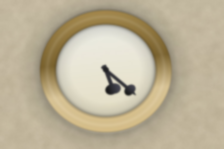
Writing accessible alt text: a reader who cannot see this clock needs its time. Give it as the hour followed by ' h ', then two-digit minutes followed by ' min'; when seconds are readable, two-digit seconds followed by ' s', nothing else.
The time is 5 h 22 min
